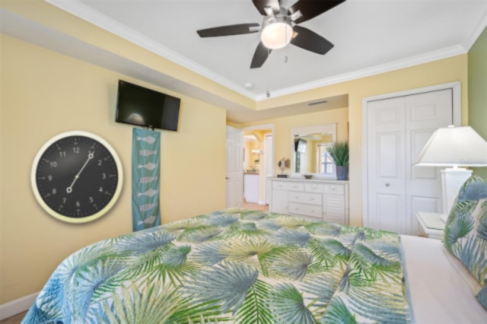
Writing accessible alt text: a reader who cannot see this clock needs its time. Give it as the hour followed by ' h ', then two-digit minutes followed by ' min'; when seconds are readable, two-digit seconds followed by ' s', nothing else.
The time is 7 h 06 min
